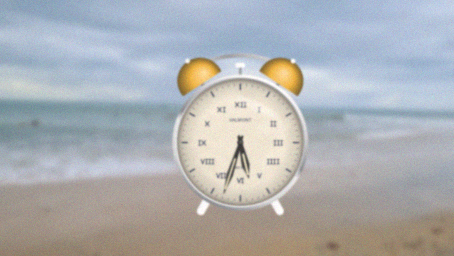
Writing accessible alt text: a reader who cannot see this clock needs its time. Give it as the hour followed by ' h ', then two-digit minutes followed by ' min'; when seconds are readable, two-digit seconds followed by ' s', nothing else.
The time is 5 h 33 min
